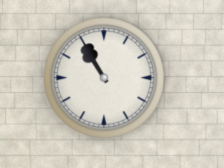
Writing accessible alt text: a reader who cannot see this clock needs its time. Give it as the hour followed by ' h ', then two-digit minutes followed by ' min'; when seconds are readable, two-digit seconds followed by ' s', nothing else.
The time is 10 h 55 min
